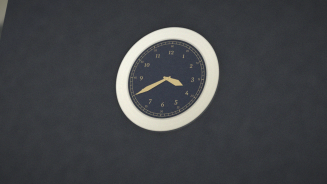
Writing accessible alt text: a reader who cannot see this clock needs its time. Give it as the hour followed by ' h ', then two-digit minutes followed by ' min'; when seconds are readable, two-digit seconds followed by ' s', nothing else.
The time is 3 h 40 min
